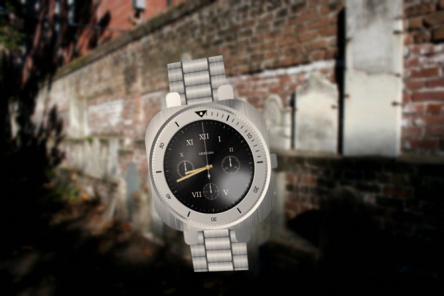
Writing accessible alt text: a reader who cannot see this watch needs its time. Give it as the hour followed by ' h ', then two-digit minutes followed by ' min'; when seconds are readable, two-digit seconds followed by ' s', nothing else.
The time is 8 h 42 min
